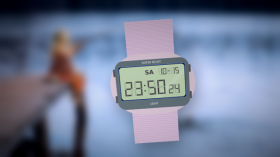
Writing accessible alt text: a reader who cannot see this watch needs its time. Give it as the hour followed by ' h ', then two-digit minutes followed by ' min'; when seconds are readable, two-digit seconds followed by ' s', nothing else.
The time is 23 h 50 min 24 s
